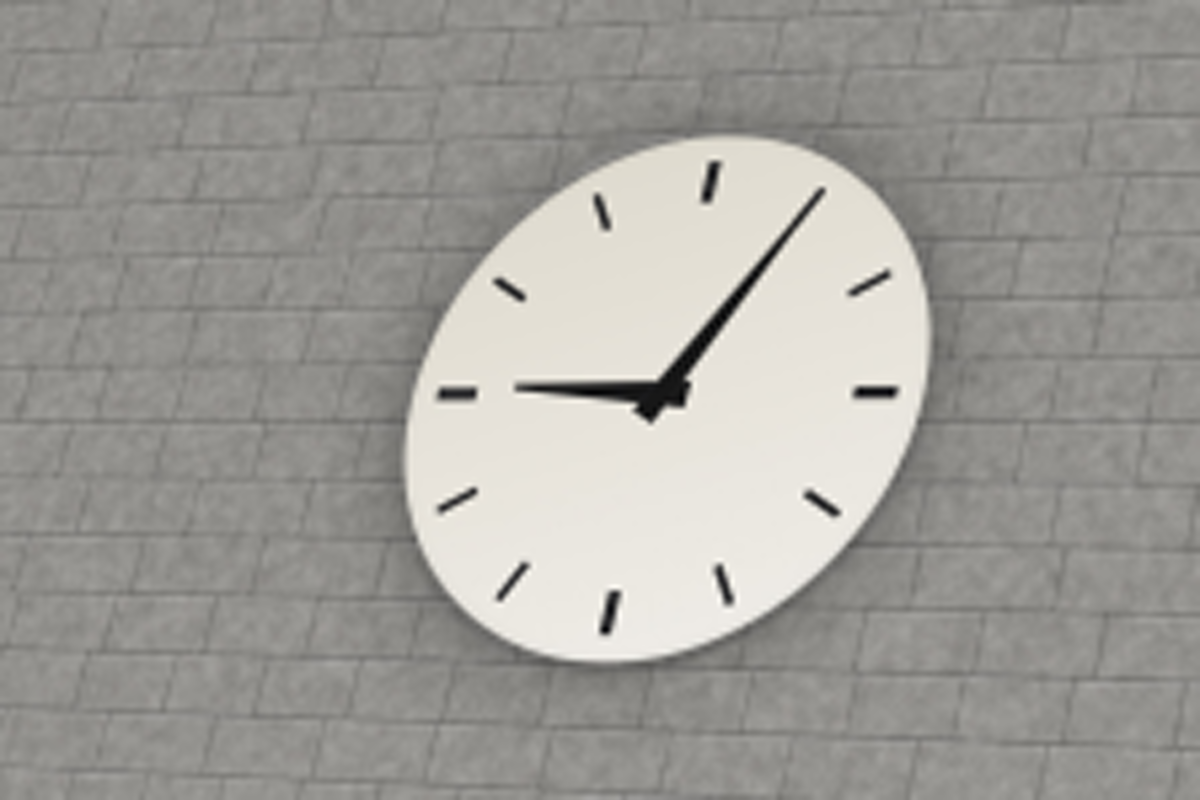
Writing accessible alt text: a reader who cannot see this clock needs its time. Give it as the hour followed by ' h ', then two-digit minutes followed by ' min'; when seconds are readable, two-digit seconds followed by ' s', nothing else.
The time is 9 h 05 min
